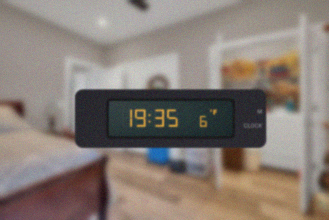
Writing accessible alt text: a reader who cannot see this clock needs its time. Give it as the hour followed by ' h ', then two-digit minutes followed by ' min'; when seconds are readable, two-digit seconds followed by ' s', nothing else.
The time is 19 h 35 min
